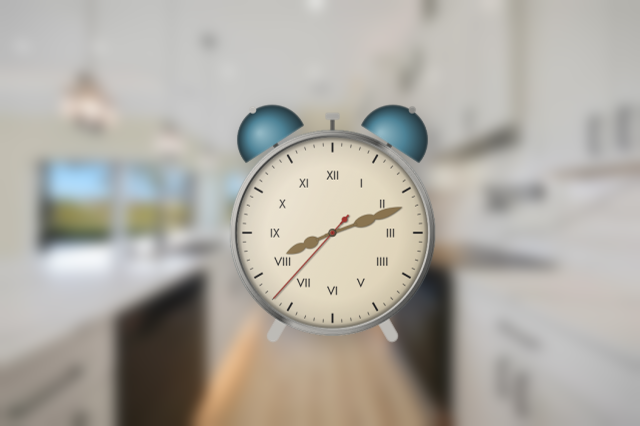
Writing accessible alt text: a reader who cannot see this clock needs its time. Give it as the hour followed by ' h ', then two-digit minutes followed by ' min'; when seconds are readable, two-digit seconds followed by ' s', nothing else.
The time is 8 h 11 min 37 s
